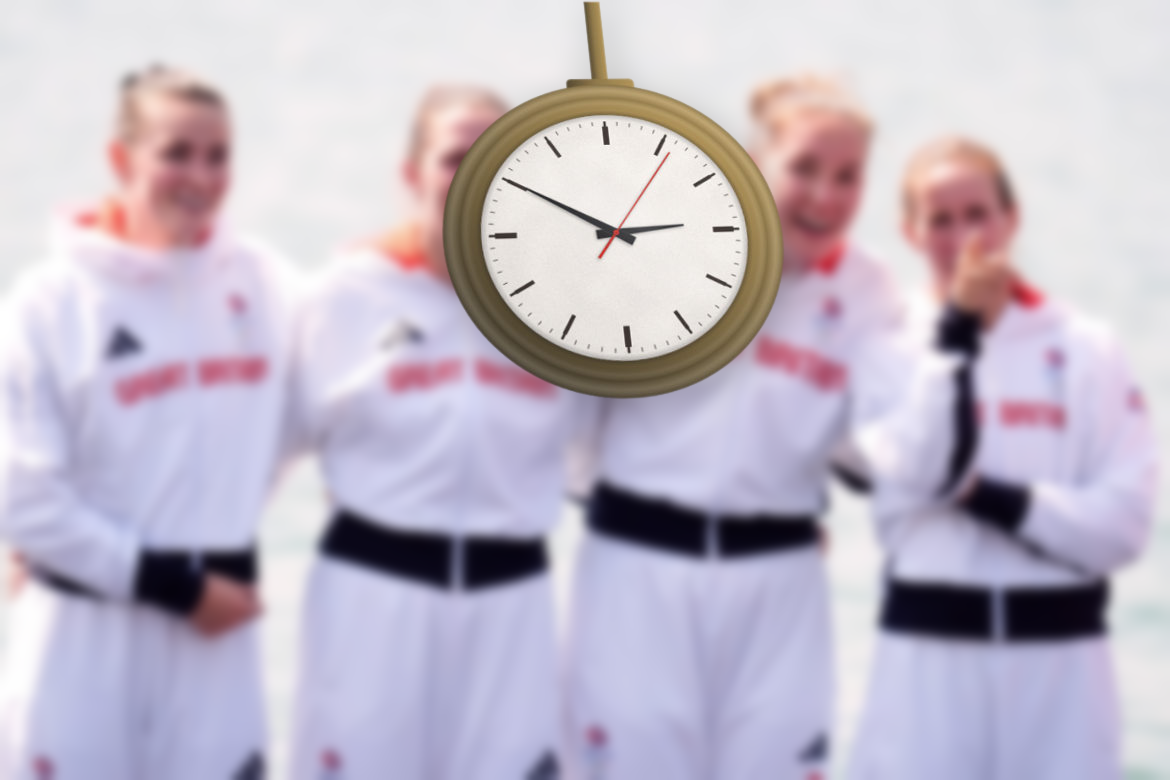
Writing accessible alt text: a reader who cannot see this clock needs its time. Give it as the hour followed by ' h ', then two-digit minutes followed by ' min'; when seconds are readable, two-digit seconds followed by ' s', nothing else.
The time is 2 h 50 min 06 s
